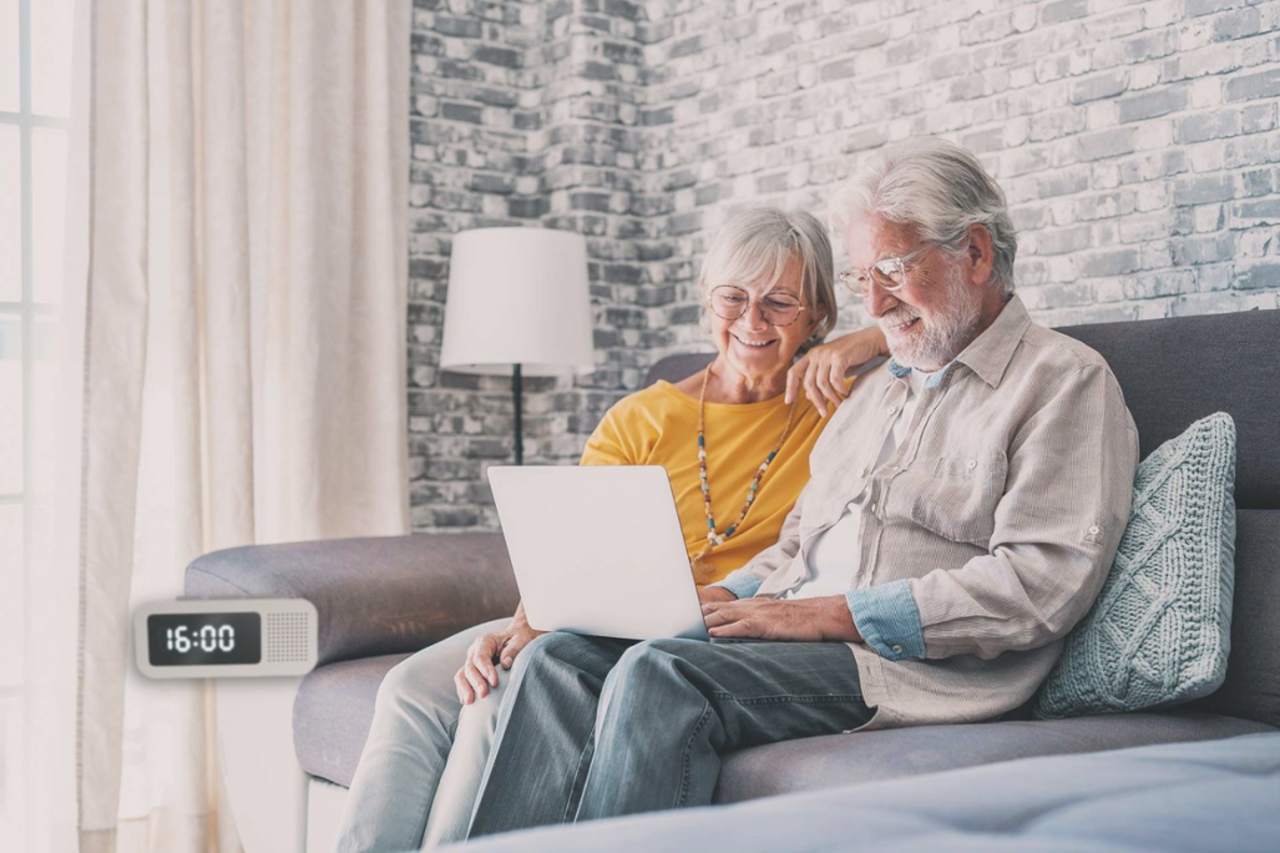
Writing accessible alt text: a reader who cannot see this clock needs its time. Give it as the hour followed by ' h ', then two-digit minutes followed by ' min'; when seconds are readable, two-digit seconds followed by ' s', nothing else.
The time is 16 h 00 min
